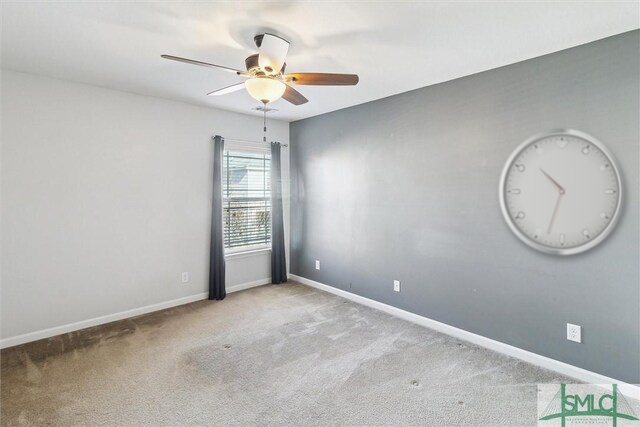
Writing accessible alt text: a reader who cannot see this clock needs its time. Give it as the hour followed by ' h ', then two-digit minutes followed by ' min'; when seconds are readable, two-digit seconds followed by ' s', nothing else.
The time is 10 h 33 min
